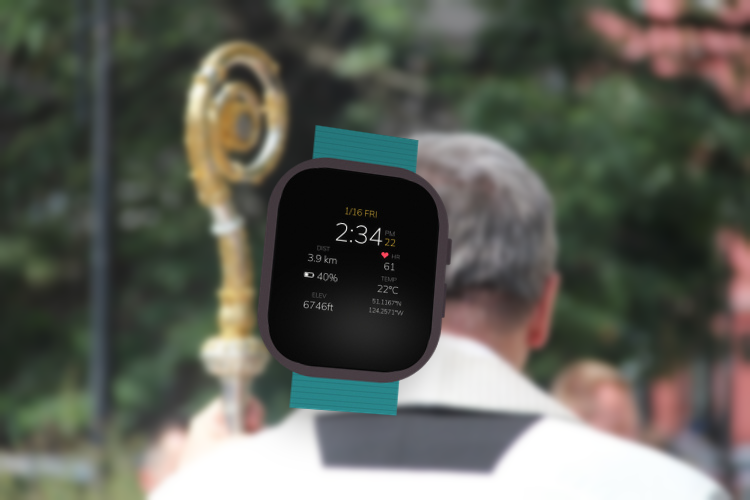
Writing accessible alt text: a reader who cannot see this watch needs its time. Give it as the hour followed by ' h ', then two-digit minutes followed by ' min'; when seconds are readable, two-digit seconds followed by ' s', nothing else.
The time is 2 h 34 min 22 s
